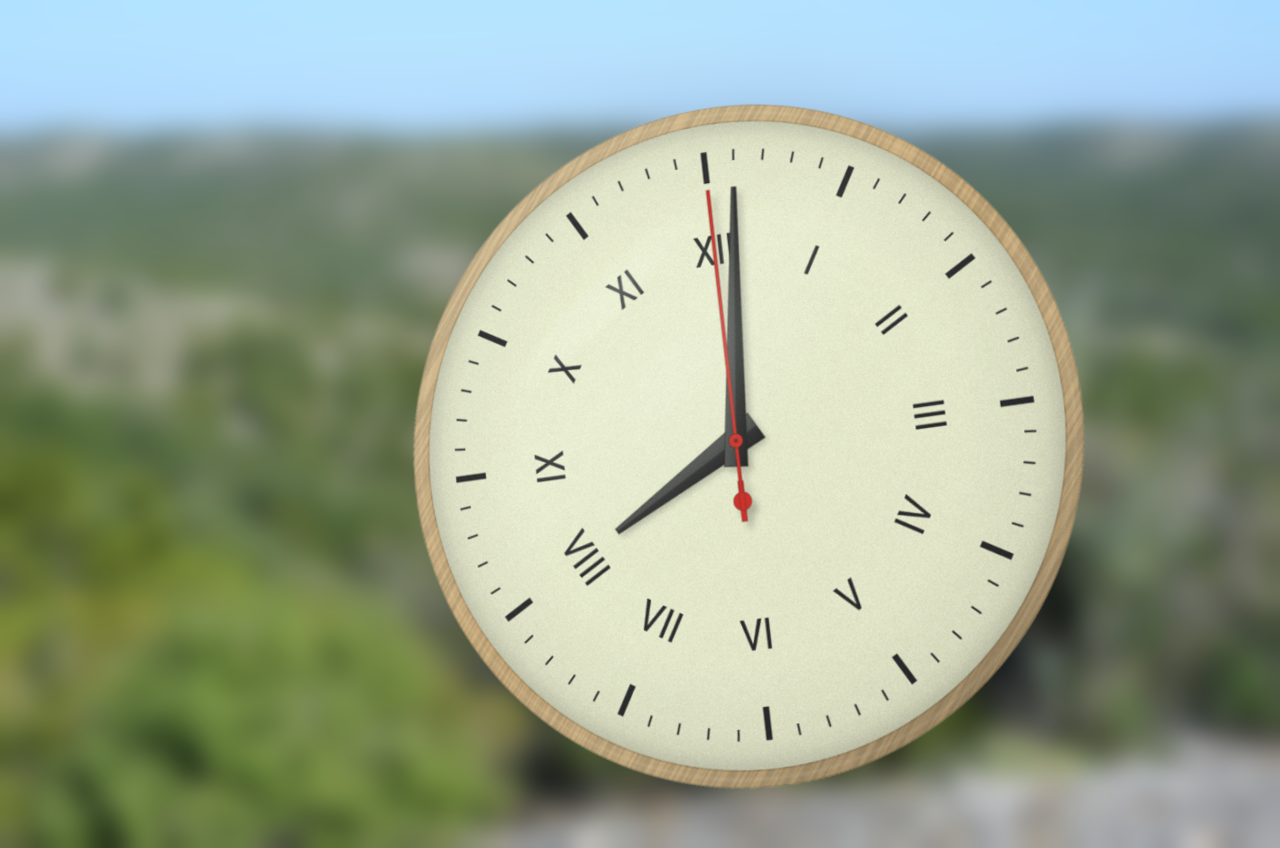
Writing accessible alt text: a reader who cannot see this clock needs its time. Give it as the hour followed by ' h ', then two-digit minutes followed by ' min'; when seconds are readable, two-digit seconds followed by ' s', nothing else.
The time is 8 h 01 min 00 s
